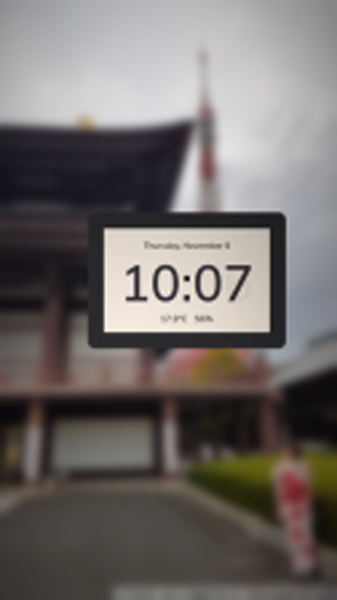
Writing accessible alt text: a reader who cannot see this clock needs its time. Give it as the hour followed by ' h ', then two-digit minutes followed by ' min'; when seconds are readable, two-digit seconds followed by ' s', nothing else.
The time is 10 h 07 min
